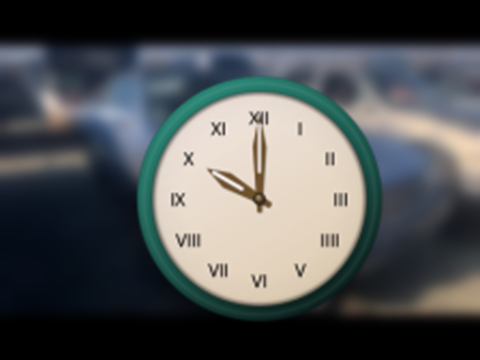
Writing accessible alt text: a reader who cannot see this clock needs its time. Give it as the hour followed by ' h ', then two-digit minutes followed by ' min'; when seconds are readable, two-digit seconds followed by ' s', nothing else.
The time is 10 h 00 min
